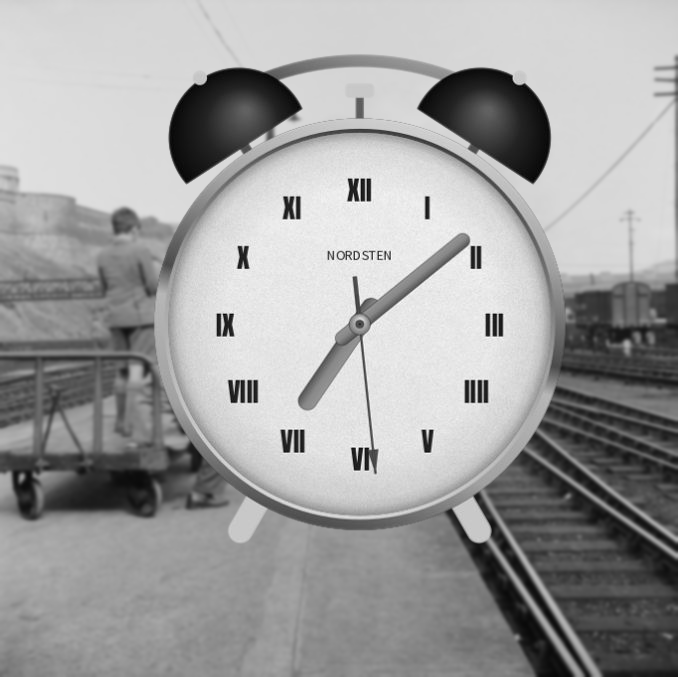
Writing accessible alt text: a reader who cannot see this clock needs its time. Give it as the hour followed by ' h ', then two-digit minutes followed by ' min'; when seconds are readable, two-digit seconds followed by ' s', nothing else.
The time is 7 h 08 min 29 s
